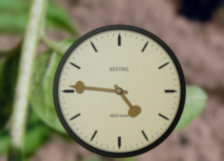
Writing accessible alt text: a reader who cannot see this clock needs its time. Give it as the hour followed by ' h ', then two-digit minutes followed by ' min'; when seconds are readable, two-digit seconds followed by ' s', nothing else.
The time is 4 h 46 min
